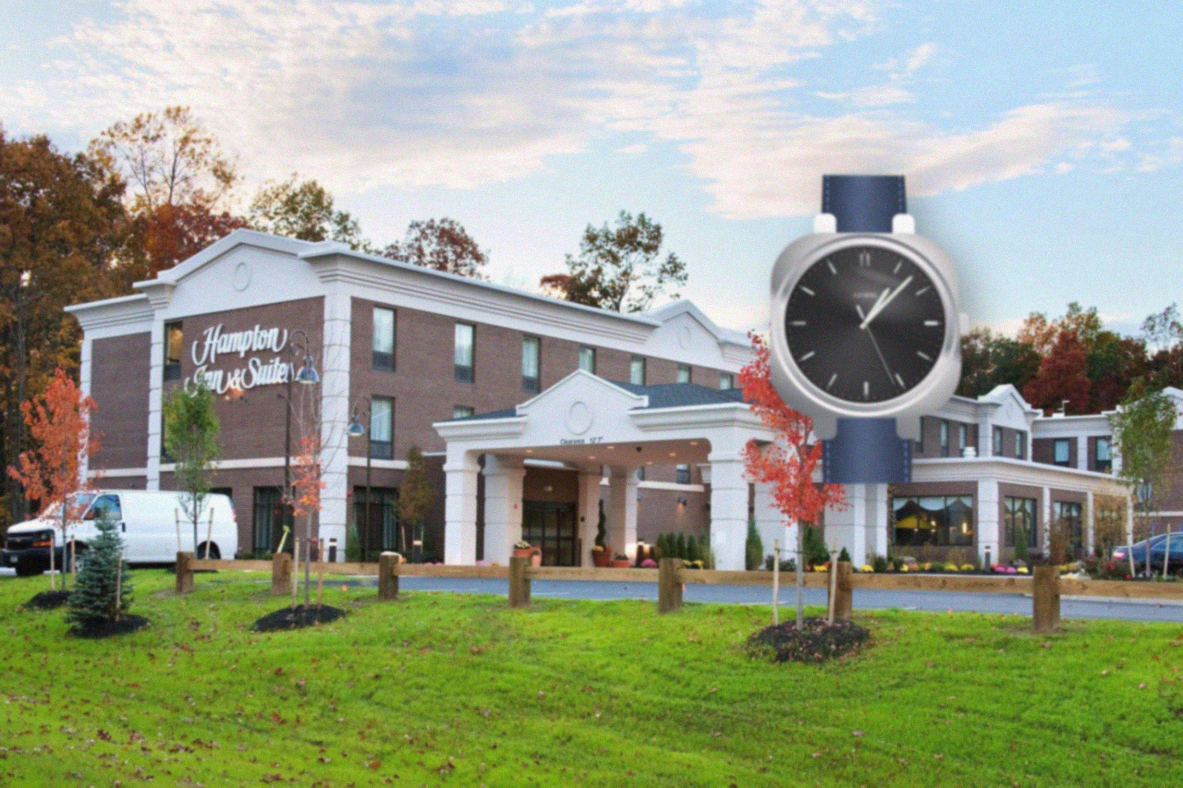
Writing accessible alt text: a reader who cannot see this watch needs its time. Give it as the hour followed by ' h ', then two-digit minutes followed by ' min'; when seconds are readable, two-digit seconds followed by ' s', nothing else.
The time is 1 h 07 min 26 s
